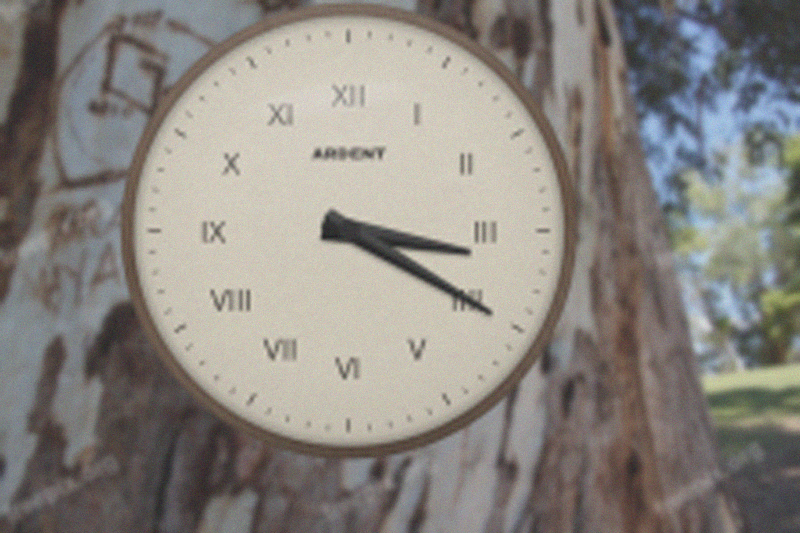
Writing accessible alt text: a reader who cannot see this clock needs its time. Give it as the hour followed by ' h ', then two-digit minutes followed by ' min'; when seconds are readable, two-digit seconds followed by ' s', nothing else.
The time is 3 h 20 min
